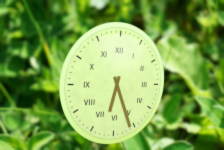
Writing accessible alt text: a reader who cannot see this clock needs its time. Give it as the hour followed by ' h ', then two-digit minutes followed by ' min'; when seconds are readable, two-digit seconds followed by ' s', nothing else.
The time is 6 h 26 min
